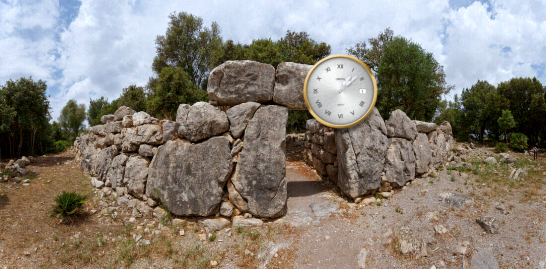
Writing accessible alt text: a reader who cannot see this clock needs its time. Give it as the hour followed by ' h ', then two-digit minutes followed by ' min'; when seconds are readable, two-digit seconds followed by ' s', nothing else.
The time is 1 h 08 min
